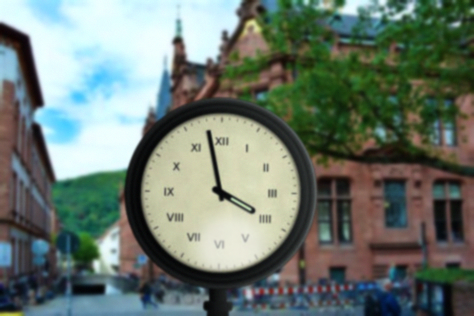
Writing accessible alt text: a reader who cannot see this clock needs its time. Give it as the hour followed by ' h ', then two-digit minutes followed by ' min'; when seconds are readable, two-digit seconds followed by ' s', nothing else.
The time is 3 h 58 min
